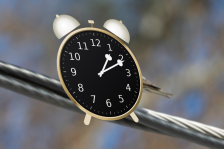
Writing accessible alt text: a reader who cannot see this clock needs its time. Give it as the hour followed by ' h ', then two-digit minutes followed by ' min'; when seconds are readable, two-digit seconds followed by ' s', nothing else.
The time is 1 h 11 min
